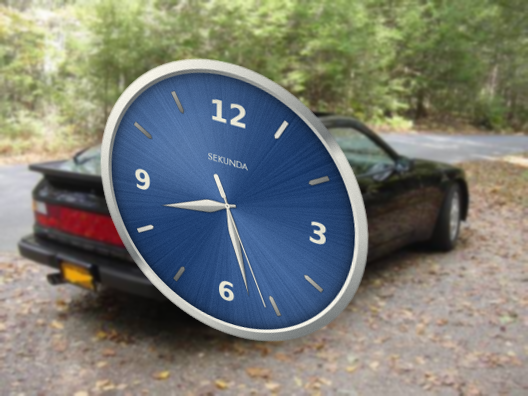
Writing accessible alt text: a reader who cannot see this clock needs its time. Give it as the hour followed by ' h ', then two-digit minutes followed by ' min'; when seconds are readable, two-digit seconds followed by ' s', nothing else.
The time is 8 h 27 min 26 s
